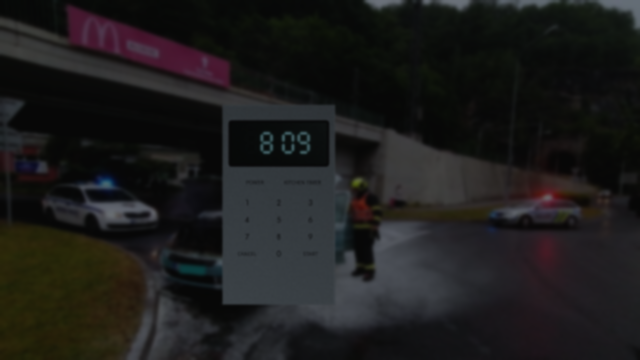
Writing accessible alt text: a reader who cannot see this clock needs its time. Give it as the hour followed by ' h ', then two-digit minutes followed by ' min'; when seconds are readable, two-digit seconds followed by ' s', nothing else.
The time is 8 h 09 min
